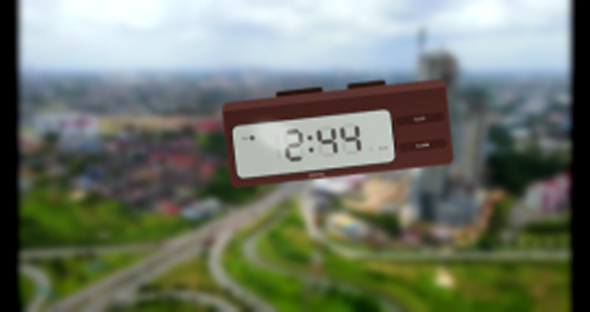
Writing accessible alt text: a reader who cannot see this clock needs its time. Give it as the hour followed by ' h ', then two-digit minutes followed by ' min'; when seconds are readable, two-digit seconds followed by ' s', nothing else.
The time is 2 h 44 min
